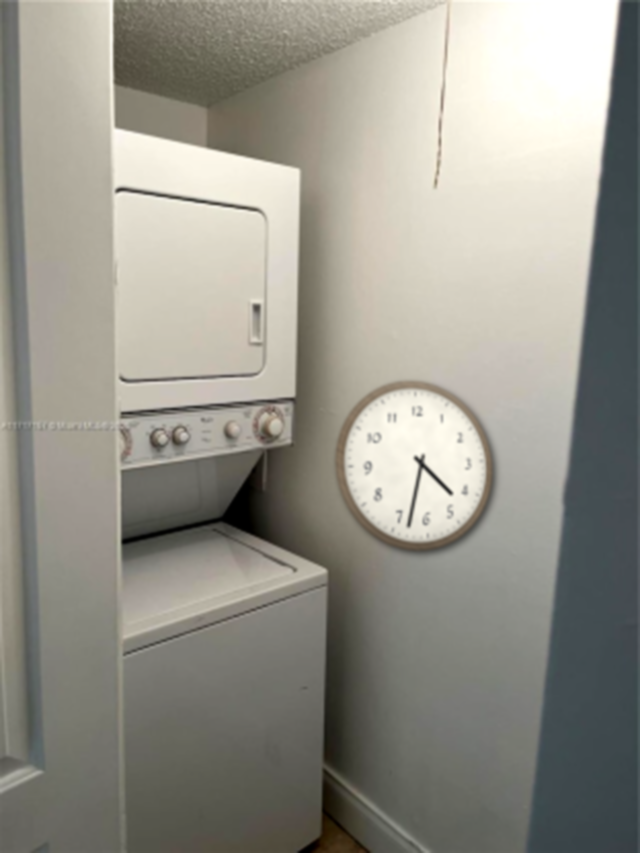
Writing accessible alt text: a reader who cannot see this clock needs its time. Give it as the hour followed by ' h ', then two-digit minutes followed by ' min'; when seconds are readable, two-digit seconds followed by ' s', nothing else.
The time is 4 h 33 min
